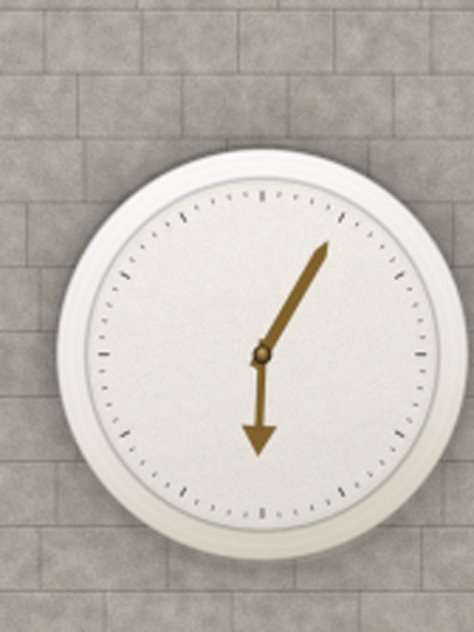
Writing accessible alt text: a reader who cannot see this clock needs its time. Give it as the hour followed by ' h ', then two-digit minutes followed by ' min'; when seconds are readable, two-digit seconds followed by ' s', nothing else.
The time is 6 h 05 min
